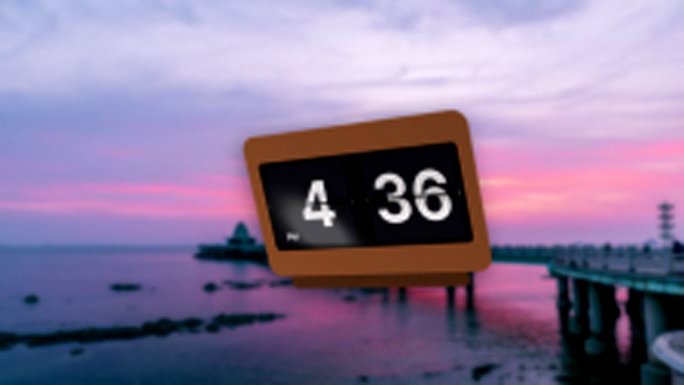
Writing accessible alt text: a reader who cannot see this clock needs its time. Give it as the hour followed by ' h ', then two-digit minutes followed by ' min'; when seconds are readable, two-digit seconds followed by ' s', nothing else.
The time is 4 h 36 min
